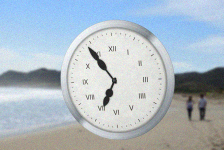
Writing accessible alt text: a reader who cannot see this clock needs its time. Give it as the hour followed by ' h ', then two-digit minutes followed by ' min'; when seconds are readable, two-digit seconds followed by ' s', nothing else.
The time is 6 h 54 min
